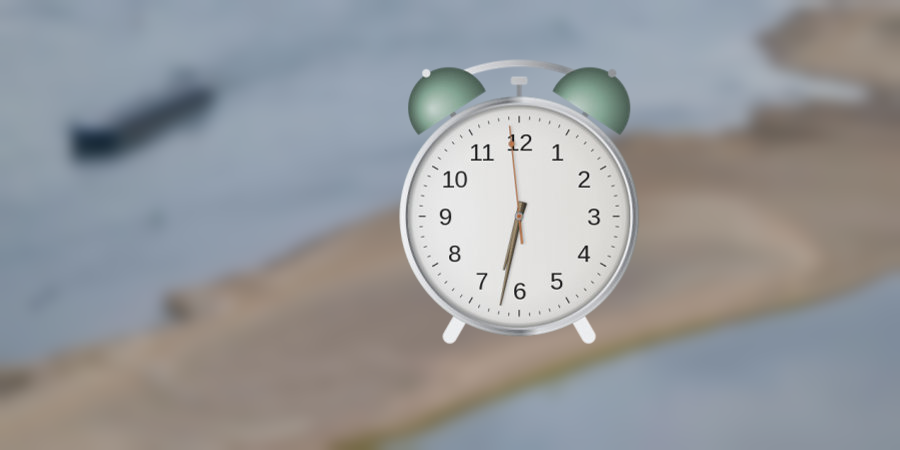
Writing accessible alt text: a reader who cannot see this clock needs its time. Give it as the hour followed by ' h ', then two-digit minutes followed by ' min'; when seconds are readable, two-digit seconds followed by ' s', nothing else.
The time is 6 h 31 min 59 s
